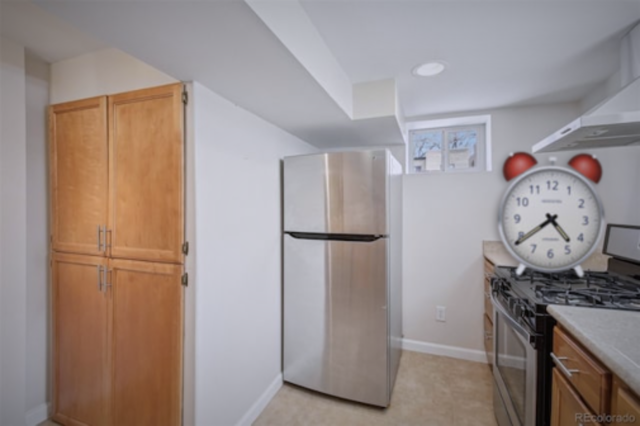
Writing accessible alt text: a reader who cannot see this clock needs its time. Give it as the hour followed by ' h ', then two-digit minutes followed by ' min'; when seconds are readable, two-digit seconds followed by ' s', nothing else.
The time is 4 h 39 min
